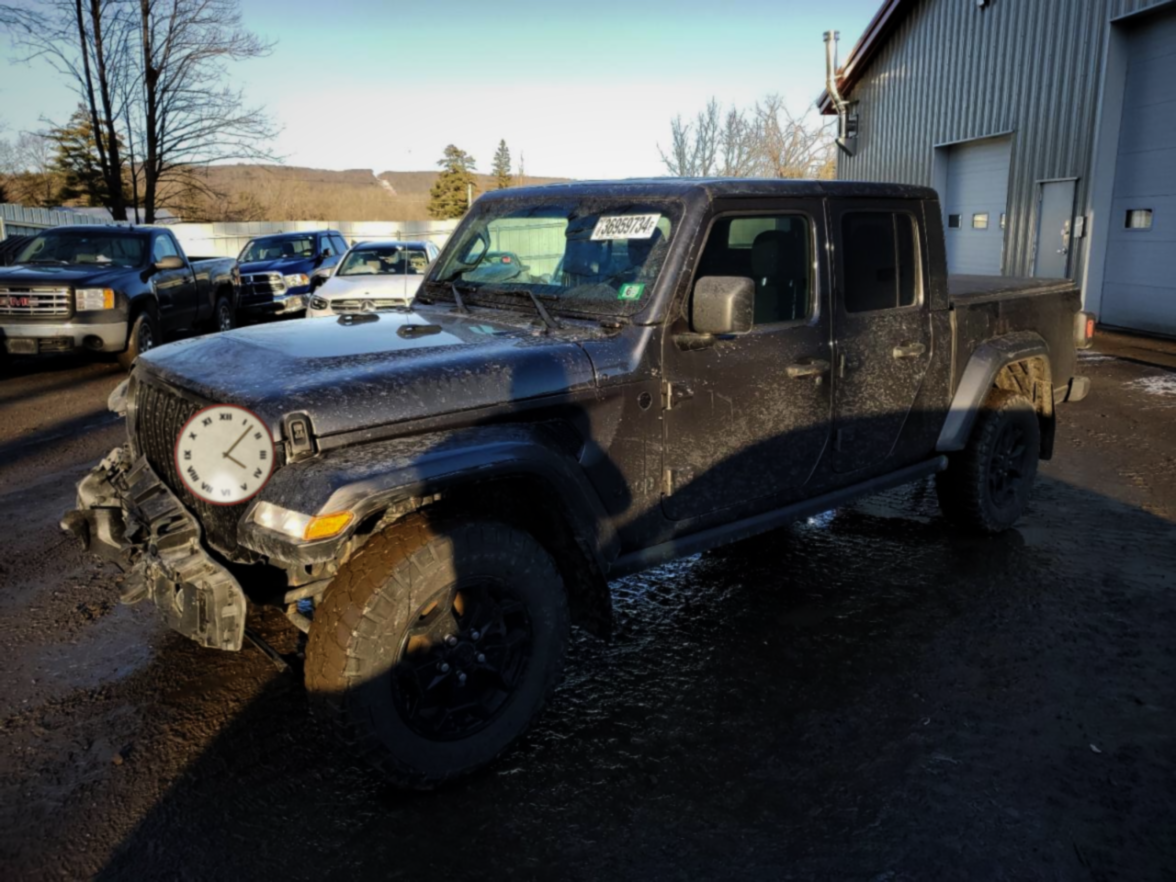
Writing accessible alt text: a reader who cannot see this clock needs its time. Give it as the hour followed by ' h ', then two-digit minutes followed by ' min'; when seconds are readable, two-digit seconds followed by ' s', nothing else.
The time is 4 h 07 min
